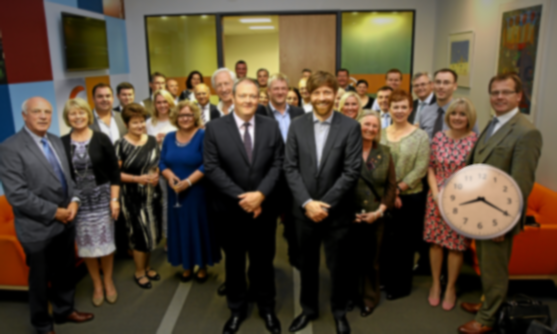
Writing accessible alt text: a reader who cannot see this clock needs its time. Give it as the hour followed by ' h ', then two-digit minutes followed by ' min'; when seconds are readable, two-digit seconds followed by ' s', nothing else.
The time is 8 h 20 min
